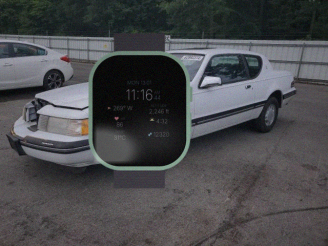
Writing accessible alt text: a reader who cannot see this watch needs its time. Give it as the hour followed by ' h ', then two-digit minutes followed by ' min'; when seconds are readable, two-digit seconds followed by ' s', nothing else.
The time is 11 h 16 min
